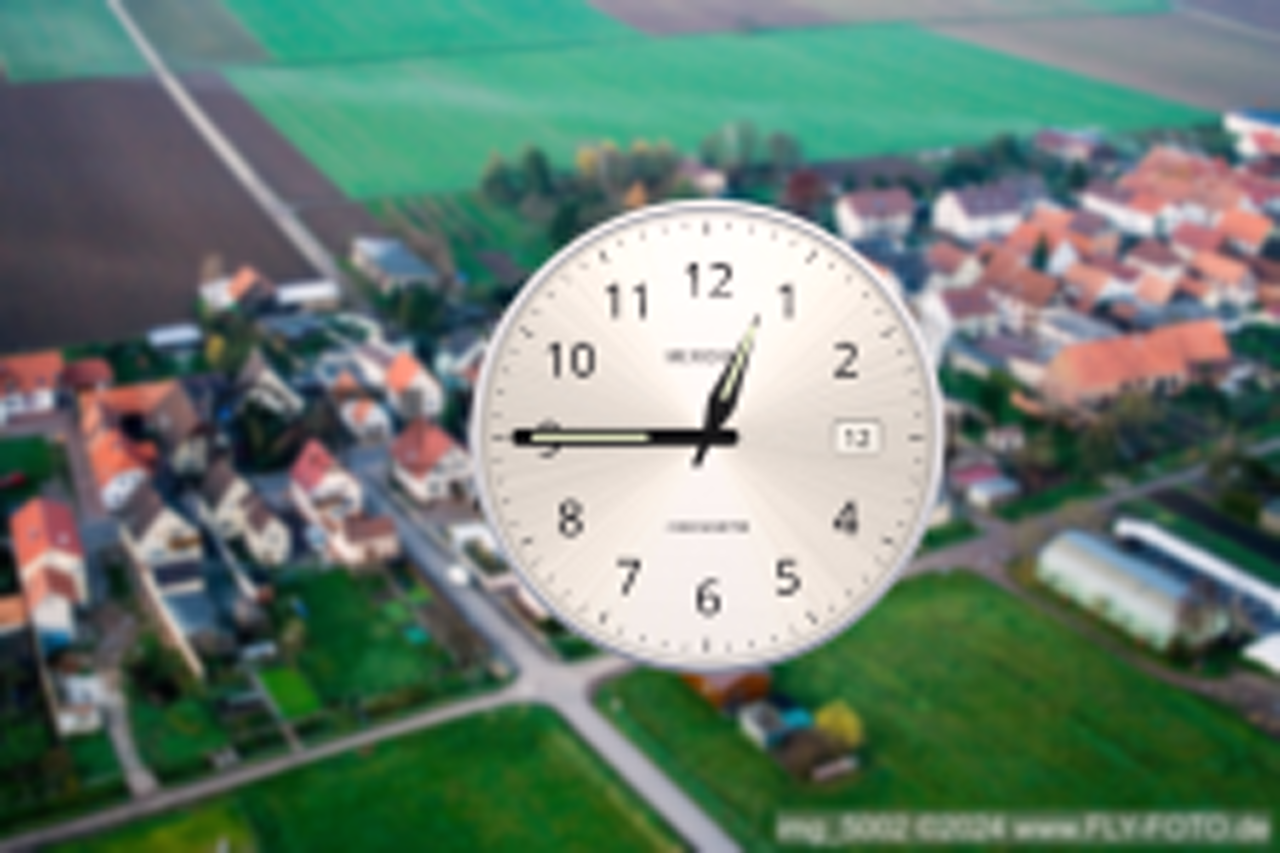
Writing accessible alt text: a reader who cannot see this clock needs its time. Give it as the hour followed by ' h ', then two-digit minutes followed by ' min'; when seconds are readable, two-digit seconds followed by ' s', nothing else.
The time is 12 h 45 min
